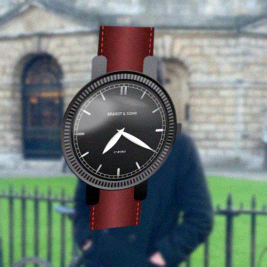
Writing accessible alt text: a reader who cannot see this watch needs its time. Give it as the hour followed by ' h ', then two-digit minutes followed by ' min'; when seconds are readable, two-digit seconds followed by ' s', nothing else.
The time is 7 h 20 min
